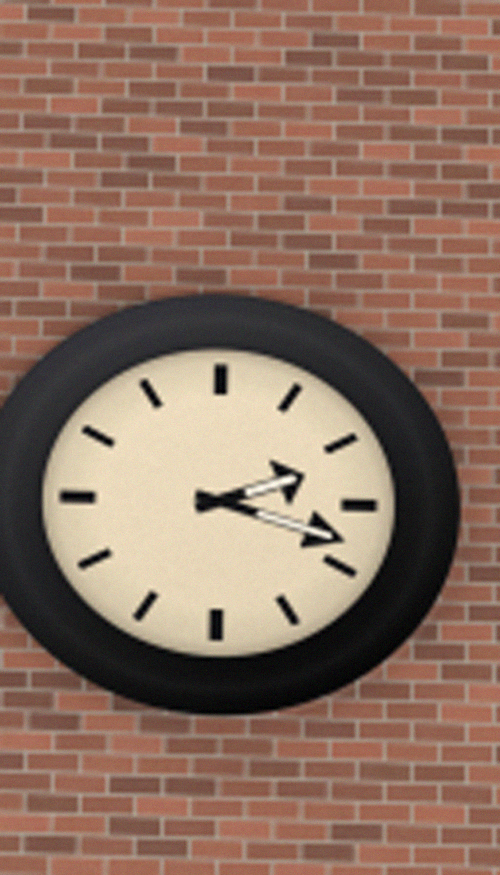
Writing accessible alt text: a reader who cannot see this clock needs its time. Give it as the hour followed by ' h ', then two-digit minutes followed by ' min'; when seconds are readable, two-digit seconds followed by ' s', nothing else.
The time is 2 h 18 min
